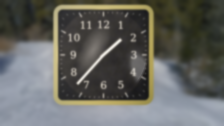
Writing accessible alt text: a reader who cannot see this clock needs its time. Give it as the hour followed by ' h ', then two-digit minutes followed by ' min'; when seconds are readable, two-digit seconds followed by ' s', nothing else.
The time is 1 h 37 min
